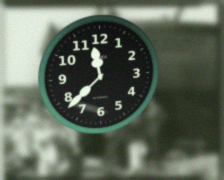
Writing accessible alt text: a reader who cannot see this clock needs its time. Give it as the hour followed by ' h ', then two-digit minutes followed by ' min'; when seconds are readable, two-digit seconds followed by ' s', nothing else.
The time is 11 h 38 min
